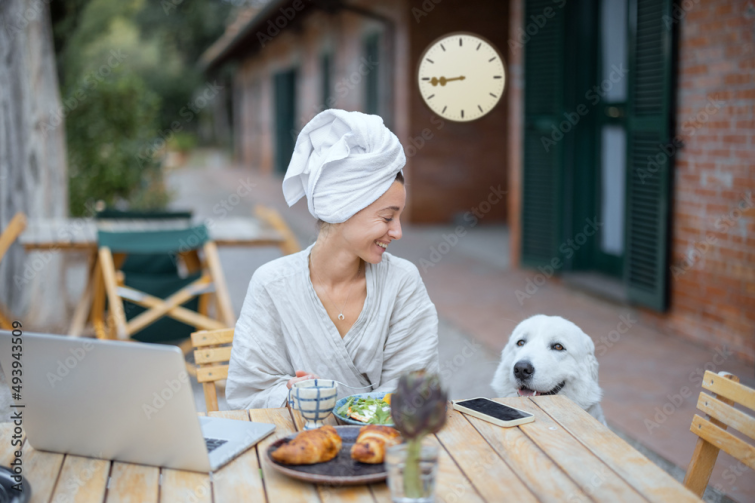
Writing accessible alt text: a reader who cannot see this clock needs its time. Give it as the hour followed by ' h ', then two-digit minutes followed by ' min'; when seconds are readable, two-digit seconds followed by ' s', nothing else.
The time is 8 h 44 min
